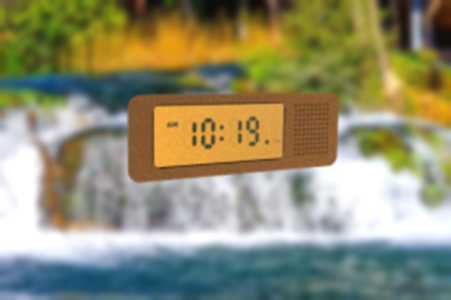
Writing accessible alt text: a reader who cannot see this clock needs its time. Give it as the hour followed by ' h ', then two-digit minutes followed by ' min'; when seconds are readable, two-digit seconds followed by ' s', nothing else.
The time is 10 h 19 min
